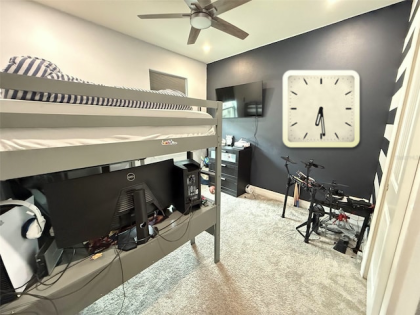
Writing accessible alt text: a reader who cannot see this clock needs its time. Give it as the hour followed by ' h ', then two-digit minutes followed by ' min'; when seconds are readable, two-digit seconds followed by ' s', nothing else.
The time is 6 h 29 min
